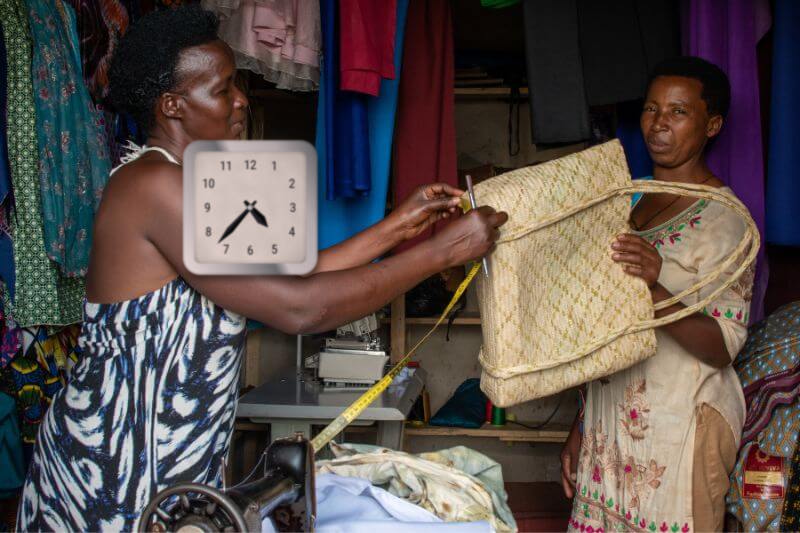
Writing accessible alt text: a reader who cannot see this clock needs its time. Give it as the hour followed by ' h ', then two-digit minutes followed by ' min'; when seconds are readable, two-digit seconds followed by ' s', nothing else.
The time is 4 h 37 min
